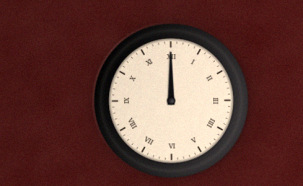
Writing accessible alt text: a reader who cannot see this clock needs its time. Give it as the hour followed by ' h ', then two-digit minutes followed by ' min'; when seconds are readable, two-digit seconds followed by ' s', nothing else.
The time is 12 h 00 min
